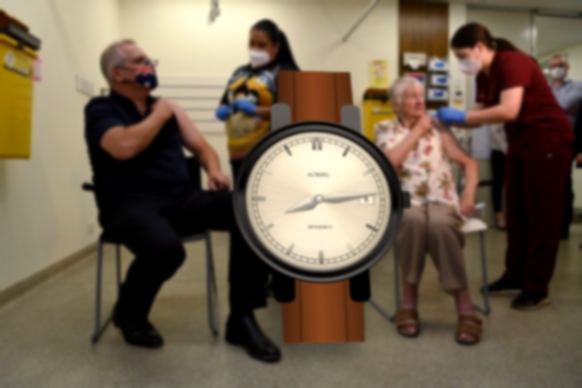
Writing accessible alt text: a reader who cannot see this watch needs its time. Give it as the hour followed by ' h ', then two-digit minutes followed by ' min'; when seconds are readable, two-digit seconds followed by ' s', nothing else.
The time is 8 h 14 min
